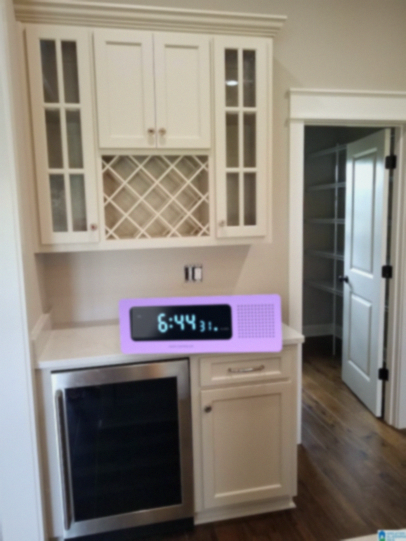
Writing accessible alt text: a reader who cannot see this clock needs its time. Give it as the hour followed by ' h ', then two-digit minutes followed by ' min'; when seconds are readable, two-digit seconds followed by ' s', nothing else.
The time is 6 h 44 min
